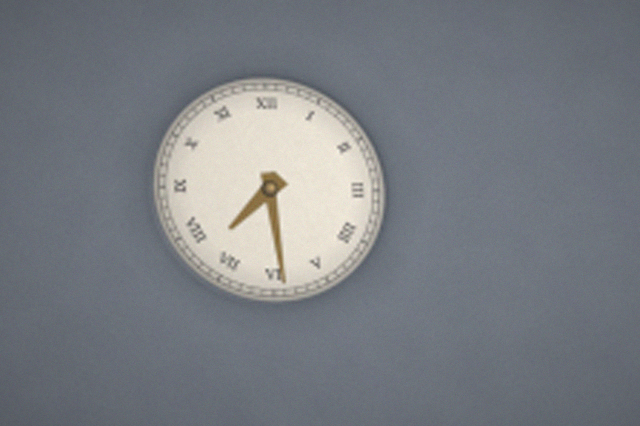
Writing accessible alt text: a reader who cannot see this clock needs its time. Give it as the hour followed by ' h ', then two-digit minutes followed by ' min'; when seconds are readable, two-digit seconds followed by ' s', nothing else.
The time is 7 h 29 min
